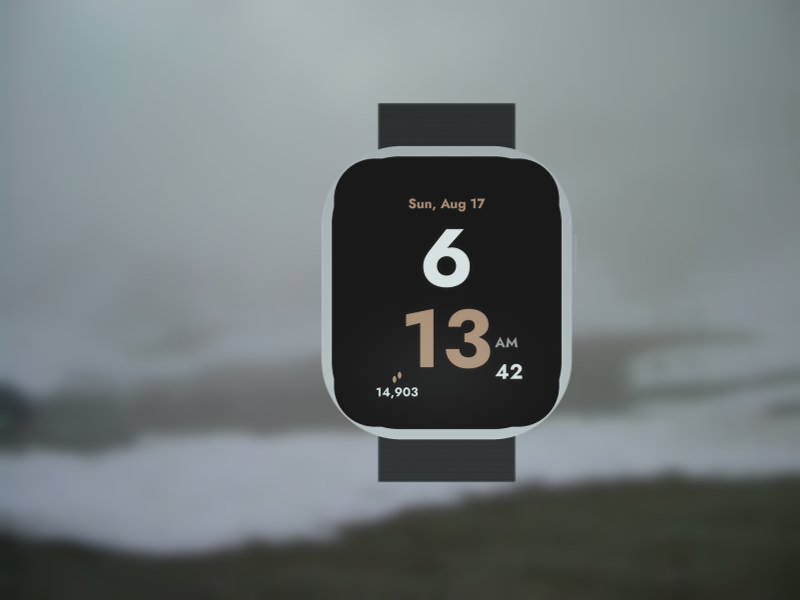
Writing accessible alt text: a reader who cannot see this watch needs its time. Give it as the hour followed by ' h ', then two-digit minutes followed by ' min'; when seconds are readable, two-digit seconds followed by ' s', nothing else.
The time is 6 h 13 min 42 s
